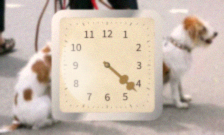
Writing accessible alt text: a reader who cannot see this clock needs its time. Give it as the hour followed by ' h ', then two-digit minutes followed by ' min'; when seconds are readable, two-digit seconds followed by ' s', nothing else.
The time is 4 h 22 min
